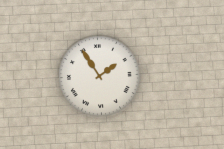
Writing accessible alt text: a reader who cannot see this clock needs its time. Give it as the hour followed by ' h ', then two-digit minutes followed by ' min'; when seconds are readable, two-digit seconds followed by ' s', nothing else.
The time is 1 h 55 min
